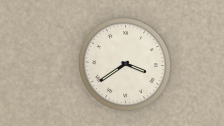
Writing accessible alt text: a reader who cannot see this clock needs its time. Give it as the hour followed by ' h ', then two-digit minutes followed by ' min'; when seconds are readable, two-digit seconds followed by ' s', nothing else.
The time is 3 h 39 min
